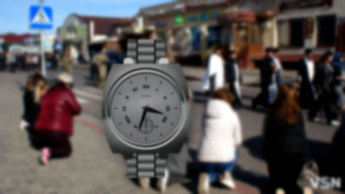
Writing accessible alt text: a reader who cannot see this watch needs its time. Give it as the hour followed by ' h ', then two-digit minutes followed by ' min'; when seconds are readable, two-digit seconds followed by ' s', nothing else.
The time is 3 h 33 min
